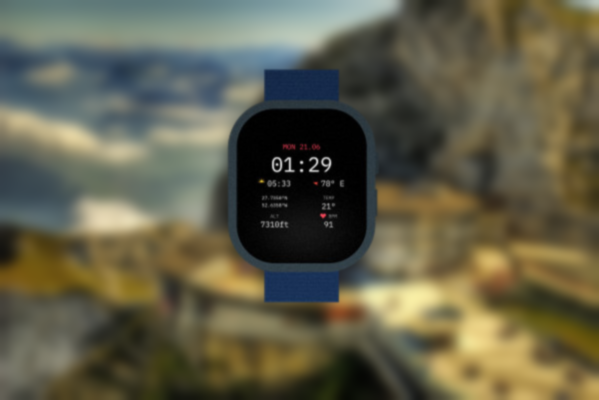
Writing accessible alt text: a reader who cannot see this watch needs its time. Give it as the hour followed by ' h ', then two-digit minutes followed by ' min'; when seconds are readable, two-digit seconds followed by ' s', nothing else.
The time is 1 h 29 min
